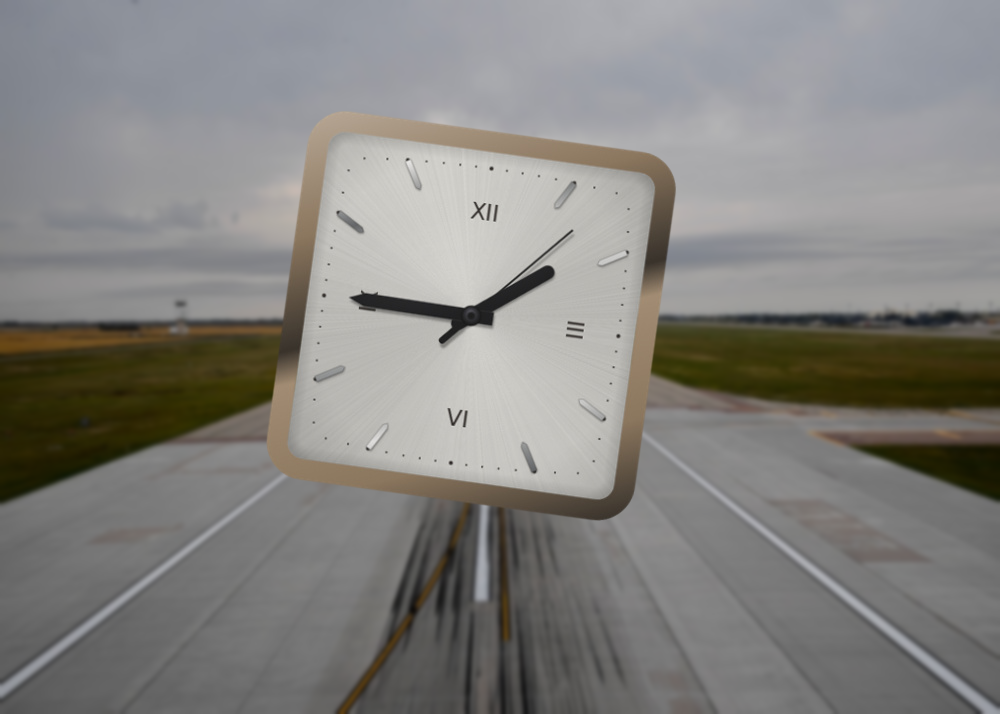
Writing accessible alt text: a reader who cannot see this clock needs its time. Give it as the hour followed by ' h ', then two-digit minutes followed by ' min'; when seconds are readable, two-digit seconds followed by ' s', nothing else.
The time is 1 h 45 min 07 s
